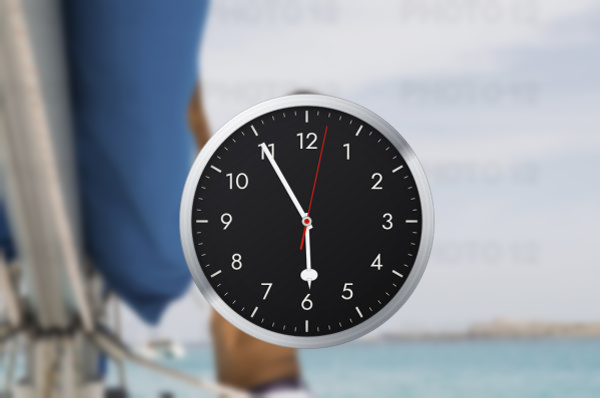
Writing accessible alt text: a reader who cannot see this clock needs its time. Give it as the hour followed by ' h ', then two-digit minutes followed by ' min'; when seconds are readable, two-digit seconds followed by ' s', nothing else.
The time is 5 h 55 min 02 s
